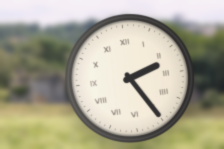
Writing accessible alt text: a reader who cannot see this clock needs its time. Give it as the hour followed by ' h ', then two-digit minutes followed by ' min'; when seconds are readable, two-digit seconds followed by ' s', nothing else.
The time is 2 h 25 min
